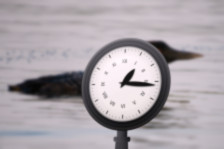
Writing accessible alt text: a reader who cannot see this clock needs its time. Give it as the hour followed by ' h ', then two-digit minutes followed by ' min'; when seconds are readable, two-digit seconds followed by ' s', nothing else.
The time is 1 h 16 min
